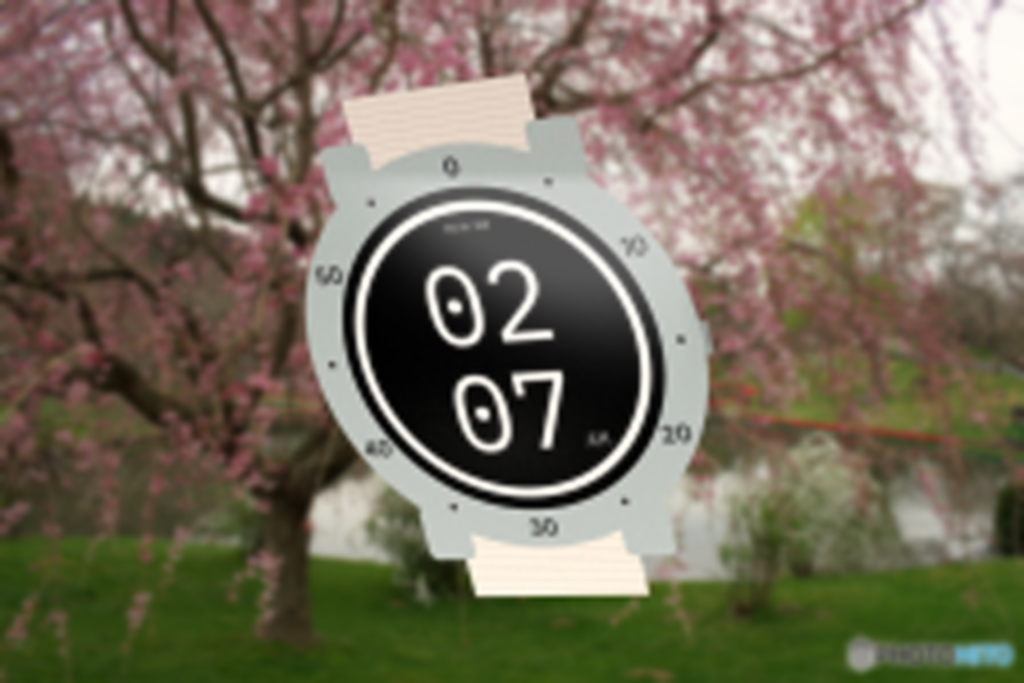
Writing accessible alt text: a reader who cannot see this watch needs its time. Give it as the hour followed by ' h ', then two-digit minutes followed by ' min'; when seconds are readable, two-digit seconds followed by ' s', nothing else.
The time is 2 h 07 min
